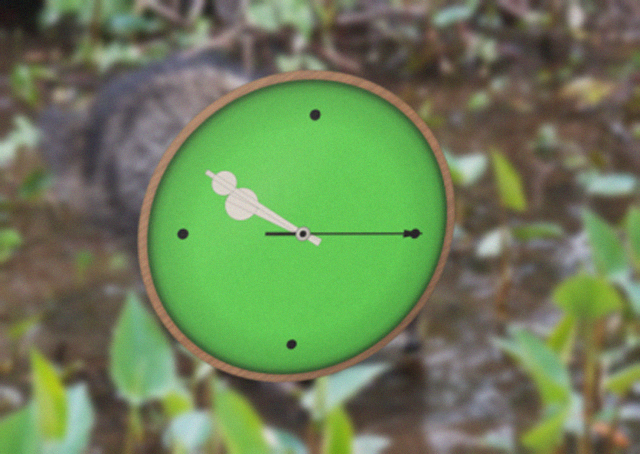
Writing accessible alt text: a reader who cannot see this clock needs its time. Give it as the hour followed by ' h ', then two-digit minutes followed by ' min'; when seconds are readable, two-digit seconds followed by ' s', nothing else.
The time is 9 h 50 min 15 s
